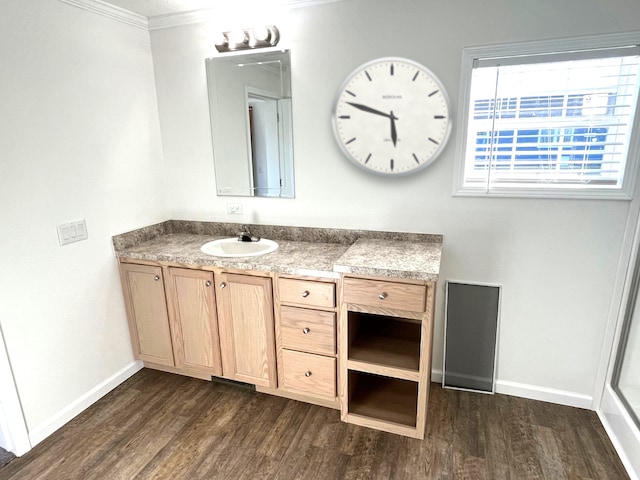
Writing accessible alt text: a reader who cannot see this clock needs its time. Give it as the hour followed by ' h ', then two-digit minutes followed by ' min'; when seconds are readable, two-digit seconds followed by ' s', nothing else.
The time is 5 h 48 min
